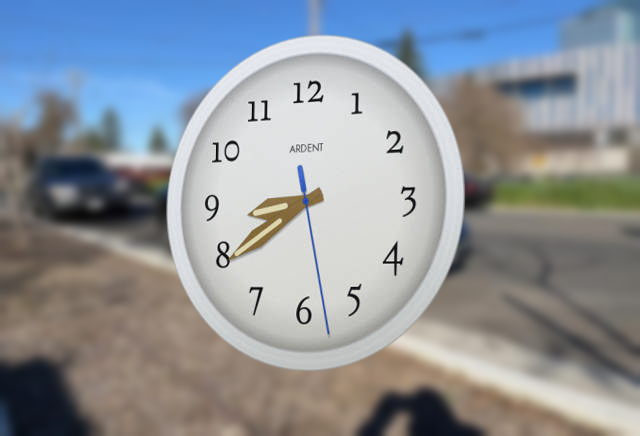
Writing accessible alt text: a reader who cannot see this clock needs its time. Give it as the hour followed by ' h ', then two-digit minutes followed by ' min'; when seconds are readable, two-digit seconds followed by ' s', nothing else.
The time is 8 h 39 min 28 s
